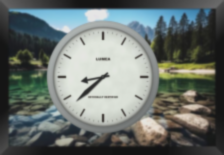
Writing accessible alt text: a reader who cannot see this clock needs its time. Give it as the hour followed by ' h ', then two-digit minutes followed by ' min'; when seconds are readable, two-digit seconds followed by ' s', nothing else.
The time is 8 h 38 min
